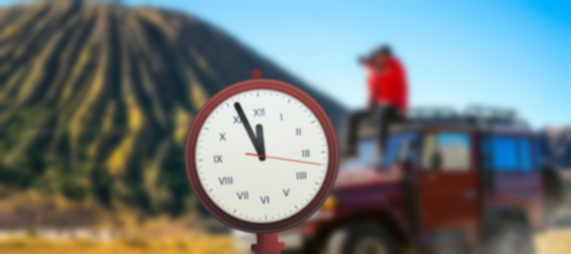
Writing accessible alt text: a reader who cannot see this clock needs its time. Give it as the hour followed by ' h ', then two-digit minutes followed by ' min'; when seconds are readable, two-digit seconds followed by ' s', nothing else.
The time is 11 h 56 min 17 s
